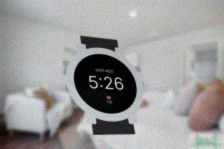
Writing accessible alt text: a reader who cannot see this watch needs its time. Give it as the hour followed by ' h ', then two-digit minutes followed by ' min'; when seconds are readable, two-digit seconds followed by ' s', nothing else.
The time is 5 h 26 min
